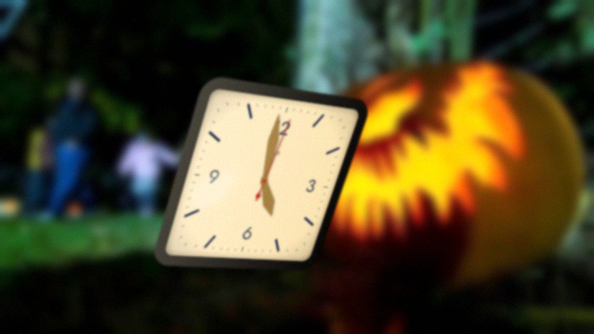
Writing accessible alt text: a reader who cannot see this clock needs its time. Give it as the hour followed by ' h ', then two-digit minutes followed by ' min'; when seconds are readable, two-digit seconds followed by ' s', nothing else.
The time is 4 h 59 min 01 s
